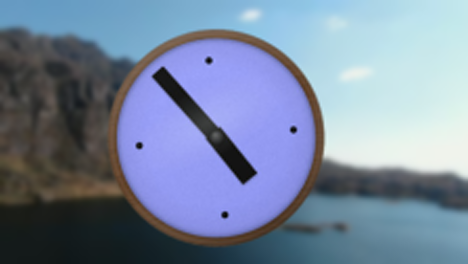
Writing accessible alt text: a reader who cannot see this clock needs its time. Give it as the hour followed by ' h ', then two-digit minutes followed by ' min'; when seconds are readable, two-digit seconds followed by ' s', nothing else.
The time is 4 h 54 min
